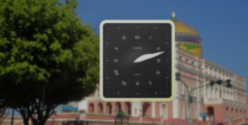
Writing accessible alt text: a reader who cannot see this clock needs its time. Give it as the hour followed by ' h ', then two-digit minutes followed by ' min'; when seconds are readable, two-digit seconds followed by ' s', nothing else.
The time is 2 h 12 min
